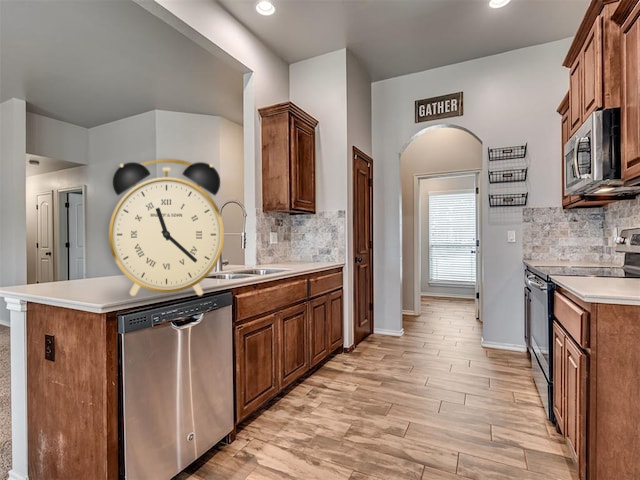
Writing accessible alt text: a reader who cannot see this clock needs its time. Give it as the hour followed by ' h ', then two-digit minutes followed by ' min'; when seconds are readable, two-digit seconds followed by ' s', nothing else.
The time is 11 h 22 min
